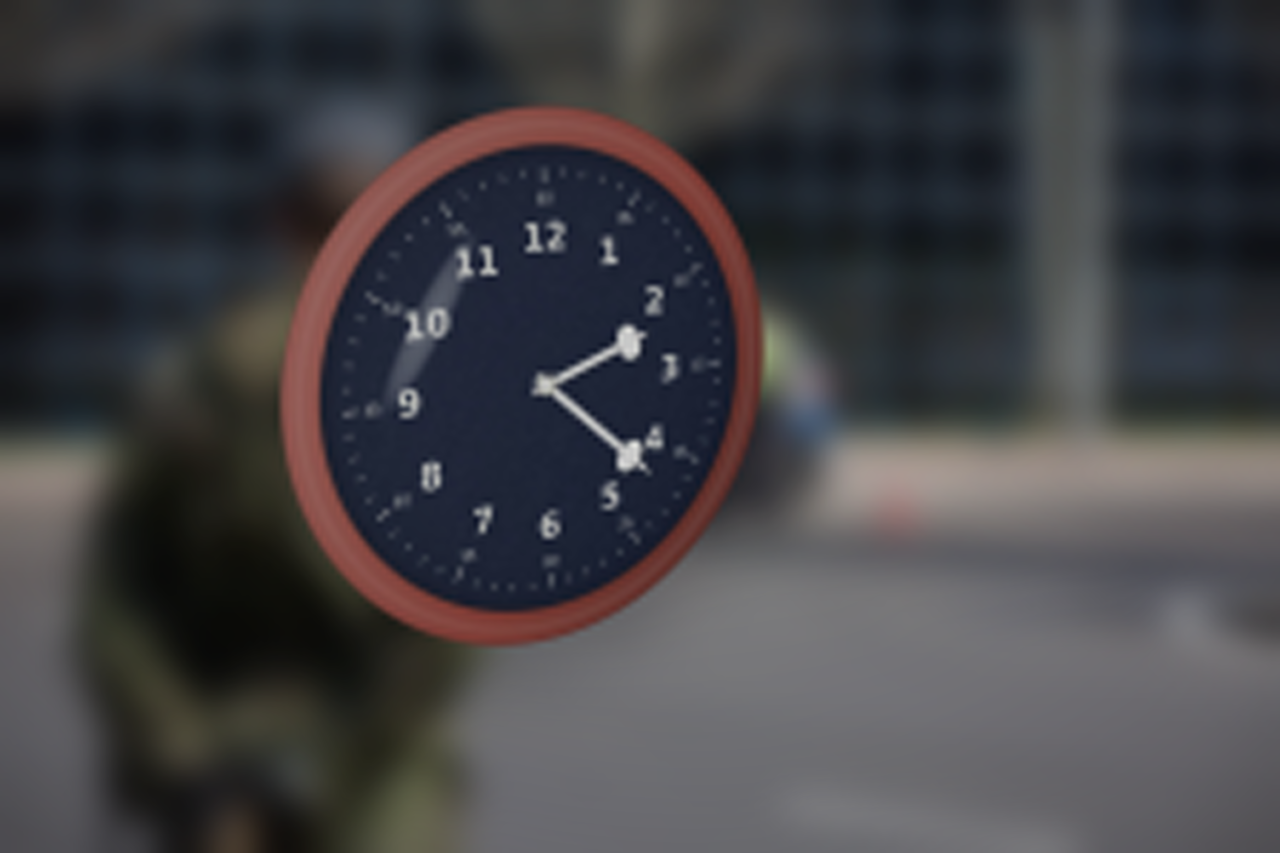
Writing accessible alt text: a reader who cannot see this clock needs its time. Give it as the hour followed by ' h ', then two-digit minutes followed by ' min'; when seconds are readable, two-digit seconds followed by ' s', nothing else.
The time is 2 h 22 min
